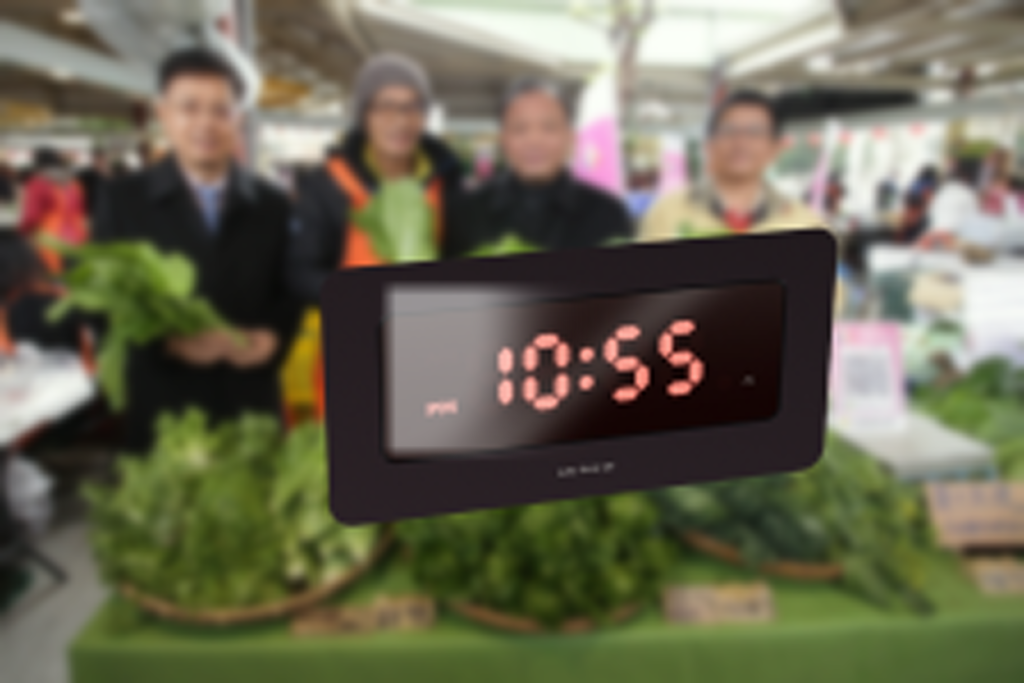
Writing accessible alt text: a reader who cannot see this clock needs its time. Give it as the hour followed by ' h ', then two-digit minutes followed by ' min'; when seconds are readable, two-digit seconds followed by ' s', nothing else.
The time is 10 h 55 min
